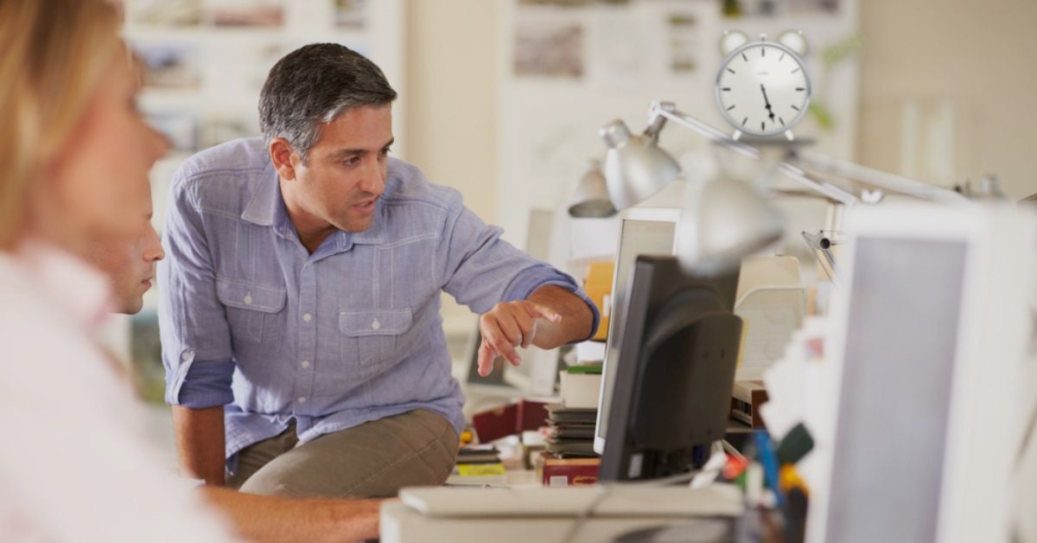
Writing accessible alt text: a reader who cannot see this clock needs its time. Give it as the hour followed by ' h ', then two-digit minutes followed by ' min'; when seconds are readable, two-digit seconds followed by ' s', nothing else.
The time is 5 h 27 min
